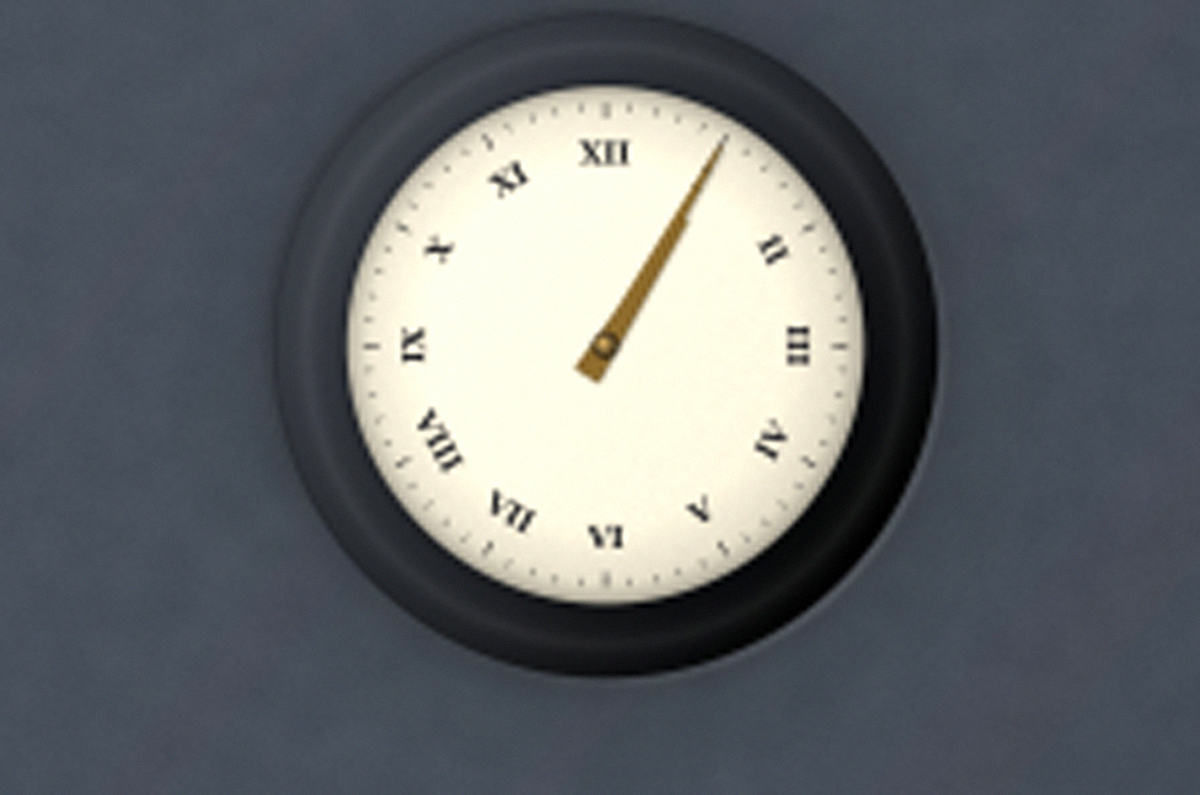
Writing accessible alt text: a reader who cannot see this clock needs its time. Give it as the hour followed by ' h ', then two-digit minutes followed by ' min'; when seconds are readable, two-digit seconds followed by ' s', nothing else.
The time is 1 h 05 min
